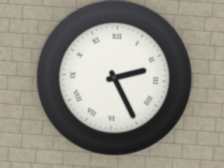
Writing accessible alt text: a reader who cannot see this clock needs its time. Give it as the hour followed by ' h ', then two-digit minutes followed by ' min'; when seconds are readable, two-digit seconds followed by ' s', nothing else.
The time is 2 h 25 min
